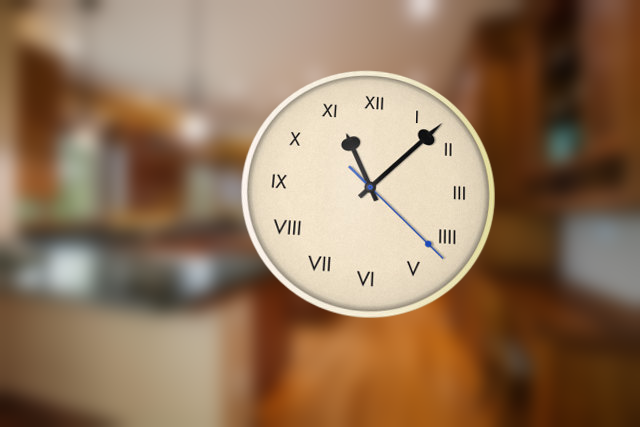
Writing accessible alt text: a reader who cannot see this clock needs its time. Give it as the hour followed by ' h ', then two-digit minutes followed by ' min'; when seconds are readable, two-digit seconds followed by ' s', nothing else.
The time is 11 h 07 min 22 s
